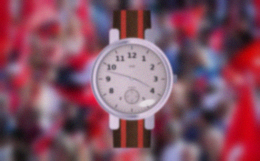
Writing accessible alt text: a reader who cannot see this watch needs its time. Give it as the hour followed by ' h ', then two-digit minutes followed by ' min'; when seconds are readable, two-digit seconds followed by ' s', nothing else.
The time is 3 h 48 min
